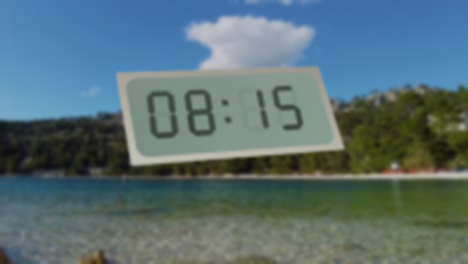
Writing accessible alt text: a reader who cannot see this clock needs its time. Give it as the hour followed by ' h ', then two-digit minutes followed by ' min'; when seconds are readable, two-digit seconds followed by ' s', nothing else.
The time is 8 h 15 min
